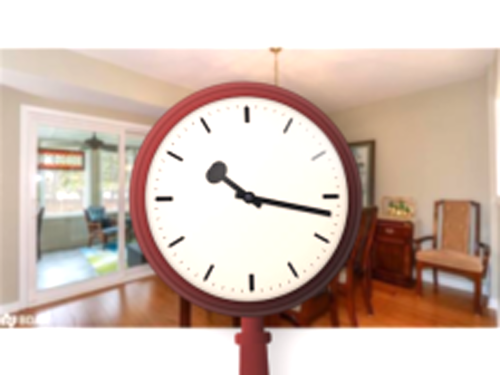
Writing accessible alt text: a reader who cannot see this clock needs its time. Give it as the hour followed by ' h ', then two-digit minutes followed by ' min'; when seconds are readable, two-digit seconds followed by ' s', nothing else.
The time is 10 h 17 min
